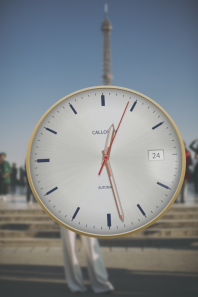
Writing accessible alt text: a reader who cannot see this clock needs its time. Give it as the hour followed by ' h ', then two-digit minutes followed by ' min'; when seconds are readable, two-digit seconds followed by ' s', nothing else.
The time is 12 h 28 min 04 s
